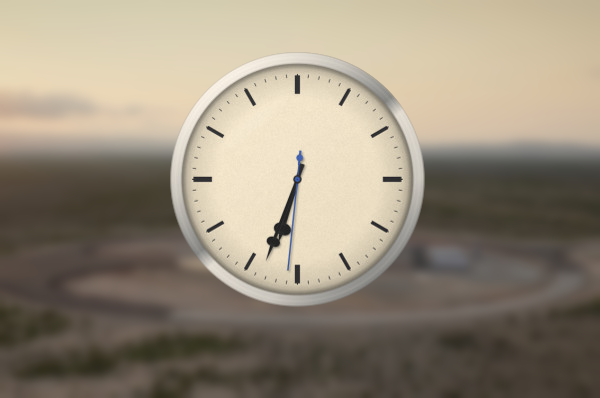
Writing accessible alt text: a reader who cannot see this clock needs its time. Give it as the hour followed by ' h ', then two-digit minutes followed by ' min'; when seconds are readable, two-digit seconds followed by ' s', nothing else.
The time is 6 h 33 min 31 s
